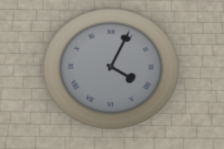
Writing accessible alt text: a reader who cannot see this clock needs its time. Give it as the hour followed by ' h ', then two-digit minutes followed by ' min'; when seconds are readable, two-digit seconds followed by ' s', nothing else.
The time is 4 h 04 min
